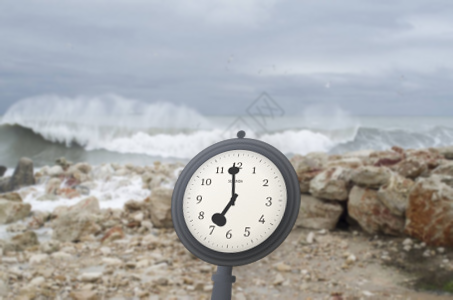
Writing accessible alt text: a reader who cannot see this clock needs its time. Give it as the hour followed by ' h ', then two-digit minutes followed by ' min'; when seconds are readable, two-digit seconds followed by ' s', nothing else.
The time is 6 h 59 min
